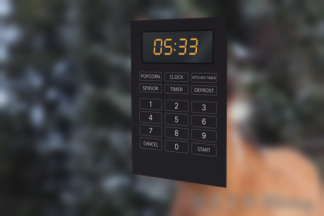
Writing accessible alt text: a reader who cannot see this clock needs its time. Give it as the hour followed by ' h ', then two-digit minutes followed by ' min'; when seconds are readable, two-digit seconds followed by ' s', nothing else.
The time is 5 h 33 min
